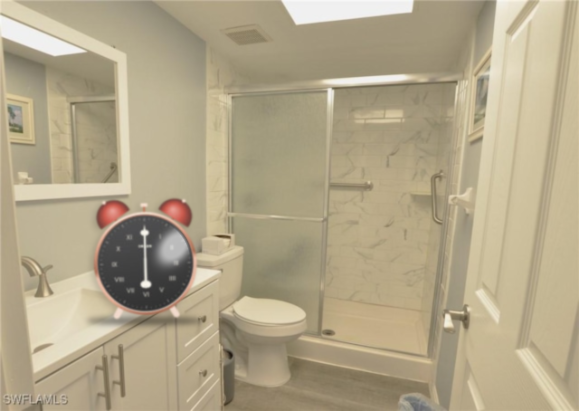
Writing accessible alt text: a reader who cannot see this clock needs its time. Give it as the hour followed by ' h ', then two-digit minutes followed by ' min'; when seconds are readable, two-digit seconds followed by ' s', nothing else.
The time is 6 h 00 min
